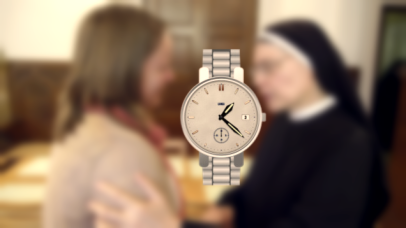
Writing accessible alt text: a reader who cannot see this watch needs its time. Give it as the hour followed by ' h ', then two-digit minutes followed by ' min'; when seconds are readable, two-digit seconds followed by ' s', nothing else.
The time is 1 h 22 min
